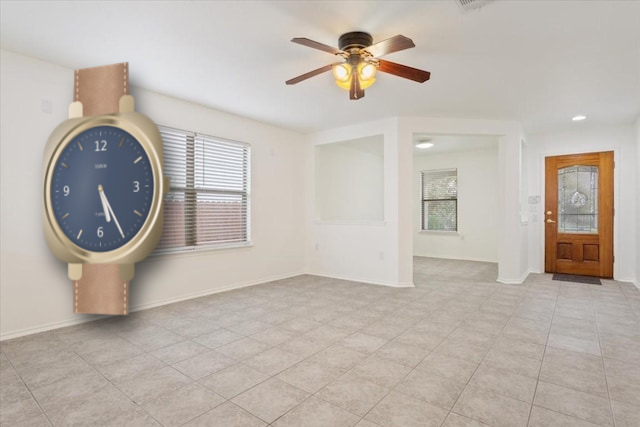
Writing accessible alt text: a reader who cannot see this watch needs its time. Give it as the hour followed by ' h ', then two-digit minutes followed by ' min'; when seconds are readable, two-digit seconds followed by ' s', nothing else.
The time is 5 h 25 min
